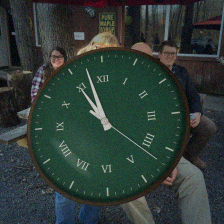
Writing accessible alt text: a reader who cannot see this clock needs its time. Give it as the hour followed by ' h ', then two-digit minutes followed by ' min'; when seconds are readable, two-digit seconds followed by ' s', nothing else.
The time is 10 h 57 min 22 s
